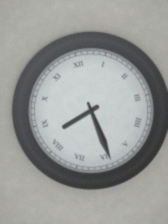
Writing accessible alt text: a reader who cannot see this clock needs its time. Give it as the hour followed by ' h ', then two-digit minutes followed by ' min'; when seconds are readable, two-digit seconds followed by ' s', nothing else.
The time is 8 h 29 min
